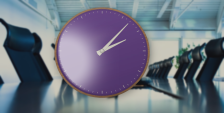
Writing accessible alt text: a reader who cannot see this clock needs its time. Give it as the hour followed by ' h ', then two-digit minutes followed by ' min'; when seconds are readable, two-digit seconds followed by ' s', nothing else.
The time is 2 h 07 min
